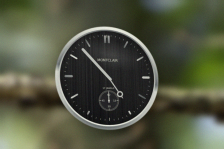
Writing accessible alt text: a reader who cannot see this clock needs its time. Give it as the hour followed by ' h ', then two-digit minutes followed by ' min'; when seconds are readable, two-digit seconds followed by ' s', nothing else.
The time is 4 h 53 min
